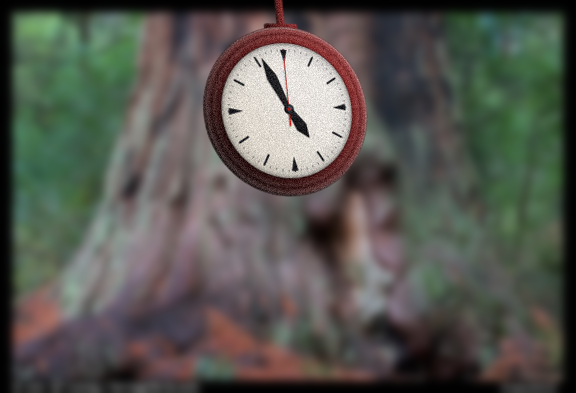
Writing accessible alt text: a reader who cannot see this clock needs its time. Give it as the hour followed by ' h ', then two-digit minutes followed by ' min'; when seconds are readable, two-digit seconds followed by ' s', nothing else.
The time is 4 h 56 min 00 s
